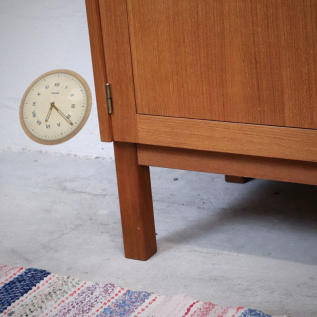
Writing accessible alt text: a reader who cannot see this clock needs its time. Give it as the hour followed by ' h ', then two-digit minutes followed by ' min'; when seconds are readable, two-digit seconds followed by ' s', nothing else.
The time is 6 h 21 min
